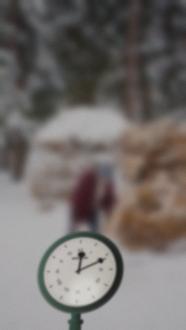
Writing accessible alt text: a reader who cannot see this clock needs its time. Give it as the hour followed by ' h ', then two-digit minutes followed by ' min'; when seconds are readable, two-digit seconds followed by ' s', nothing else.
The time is 12 h 11 min
